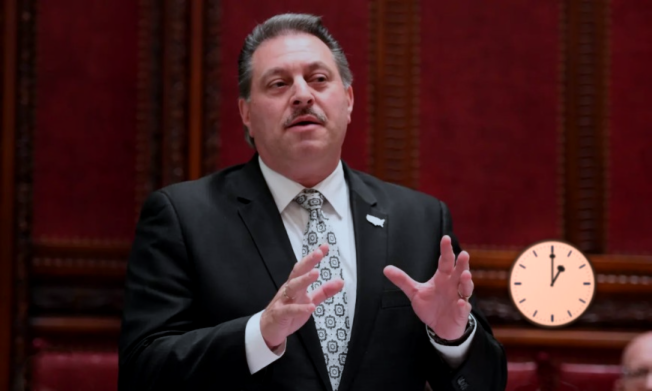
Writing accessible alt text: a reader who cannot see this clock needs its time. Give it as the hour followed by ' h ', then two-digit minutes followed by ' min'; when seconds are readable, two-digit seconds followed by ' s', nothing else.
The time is 1 h 00 min
